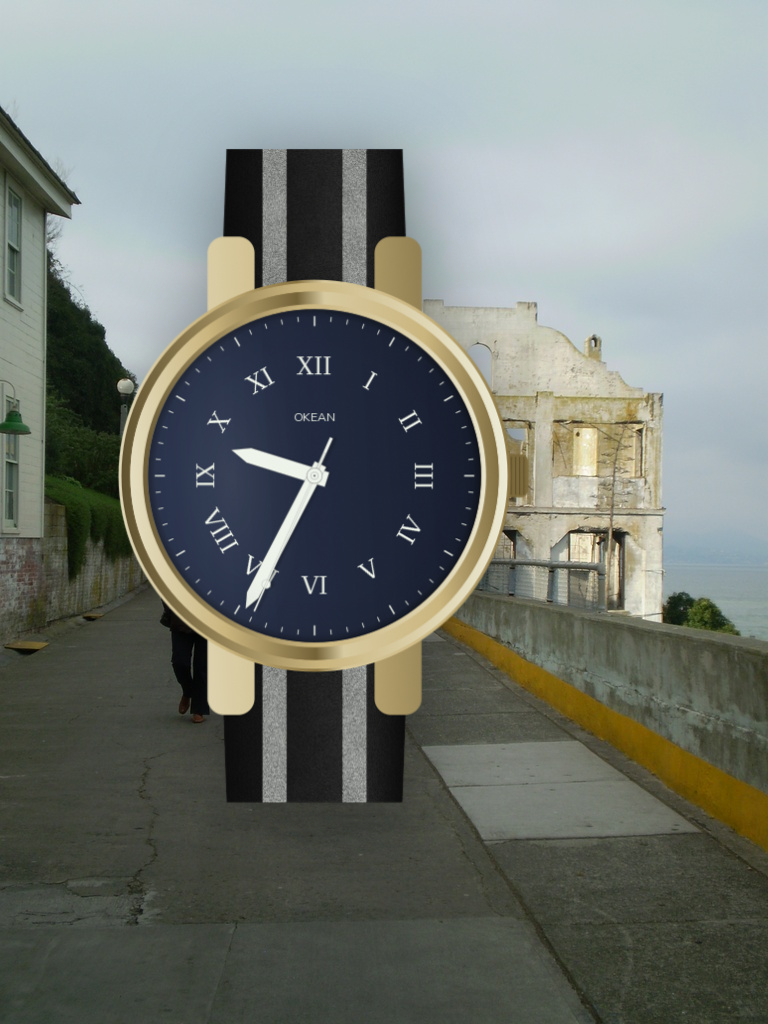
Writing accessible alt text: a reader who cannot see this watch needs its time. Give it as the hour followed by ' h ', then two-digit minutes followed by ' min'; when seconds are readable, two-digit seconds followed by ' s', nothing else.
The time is 9 h 34 min 34 s
